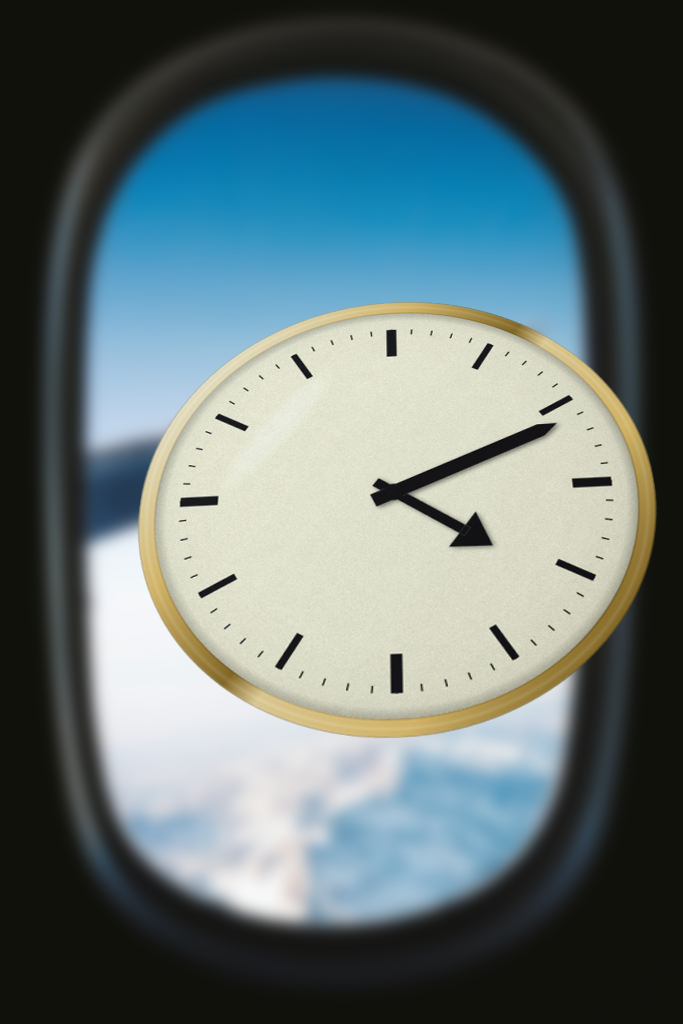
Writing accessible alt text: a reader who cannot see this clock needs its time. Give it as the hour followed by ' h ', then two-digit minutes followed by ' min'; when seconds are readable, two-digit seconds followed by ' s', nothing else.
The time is 4 h 11 min
